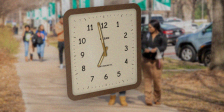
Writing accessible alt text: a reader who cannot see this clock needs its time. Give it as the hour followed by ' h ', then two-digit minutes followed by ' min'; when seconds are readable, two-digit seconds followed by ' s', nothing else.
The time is 6 h 58 min
